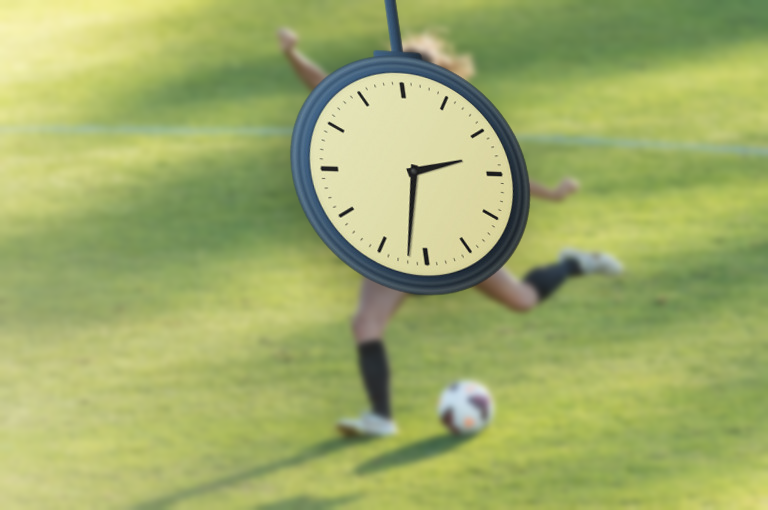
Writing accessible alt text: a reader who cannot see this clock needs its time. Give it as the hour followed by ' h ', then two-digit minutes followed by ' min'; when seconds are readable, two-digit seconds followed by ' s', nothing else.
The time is 2 h 32 min
